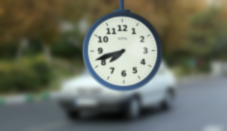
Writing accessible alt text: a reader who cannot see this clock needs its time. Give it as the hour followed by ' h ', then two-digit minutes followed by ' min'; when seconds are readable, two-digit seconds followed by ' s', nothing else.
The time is 7 h 42 min
